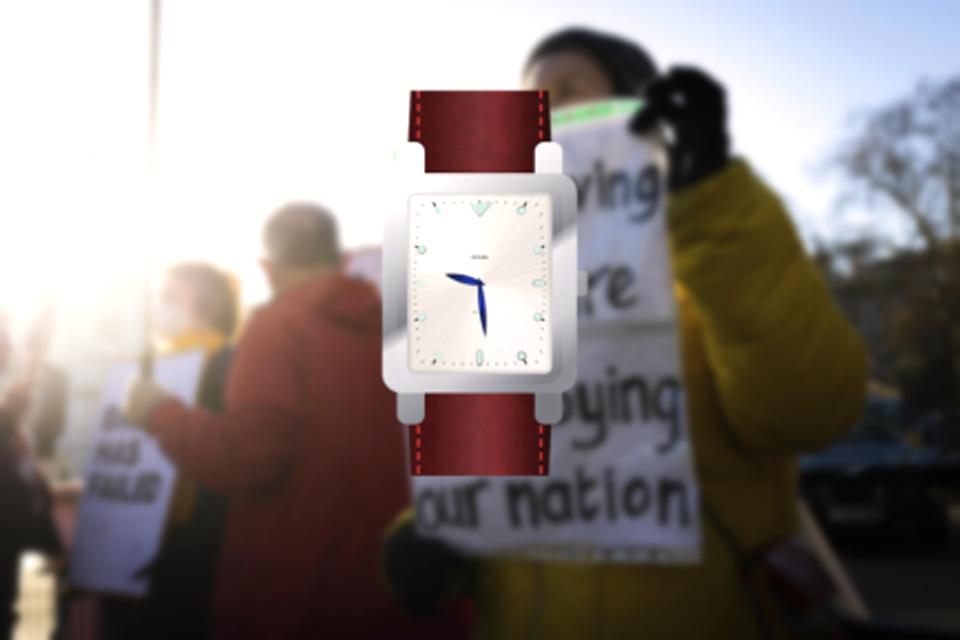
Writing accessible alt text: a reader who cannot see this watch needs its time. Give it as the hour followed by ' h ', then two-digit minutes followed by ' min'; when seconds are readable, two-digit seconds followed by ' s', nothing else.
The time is 9 h 29 min
